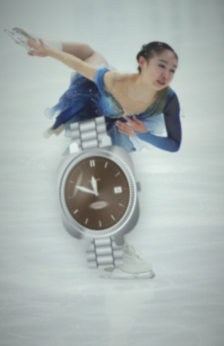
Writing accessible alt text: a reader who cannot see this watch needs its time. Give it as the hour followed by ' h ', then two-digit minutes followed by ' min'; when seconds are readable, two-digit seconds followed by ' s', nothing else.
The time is 11 h 49 min
